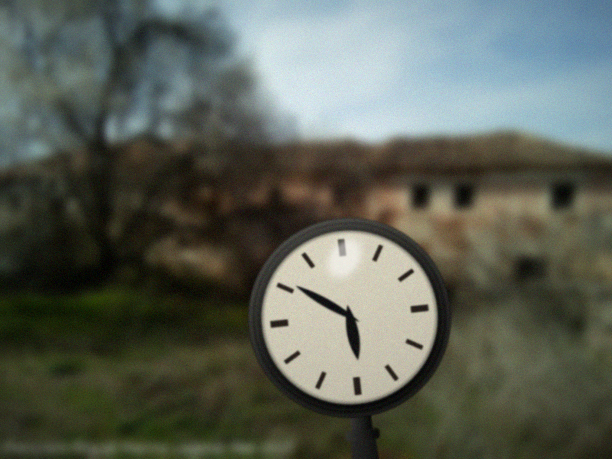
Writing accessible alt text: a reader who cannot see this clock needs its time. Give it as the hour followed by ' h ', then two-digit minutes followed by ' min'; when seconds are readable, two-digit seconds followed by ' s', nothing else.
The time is 5 h 51 min
